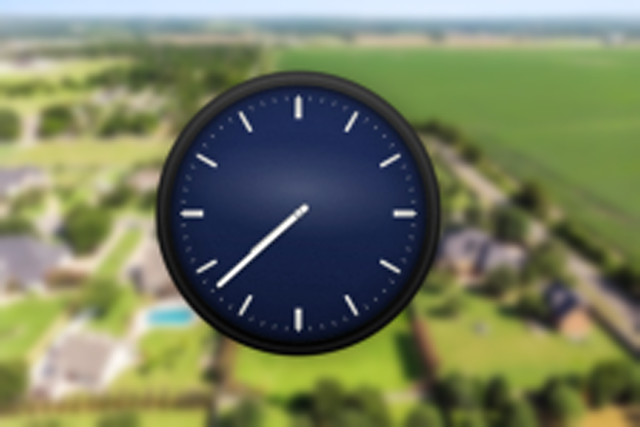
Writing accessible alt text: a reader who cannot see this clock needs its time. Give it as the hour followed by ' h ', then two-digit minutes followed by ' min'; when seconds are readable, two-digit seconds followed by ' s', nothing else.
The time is 7 h 38 min
